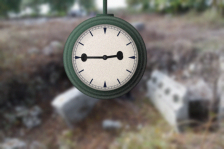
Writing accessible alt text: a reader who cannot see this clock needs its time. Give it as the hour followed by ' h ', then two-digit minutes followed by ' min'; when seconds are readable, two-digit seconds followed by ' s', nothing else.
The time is 2 h 45 min
